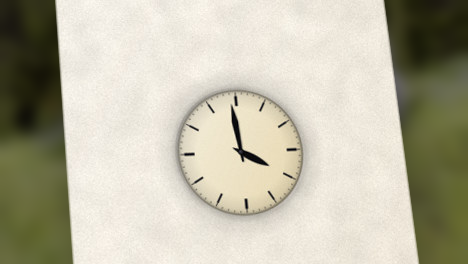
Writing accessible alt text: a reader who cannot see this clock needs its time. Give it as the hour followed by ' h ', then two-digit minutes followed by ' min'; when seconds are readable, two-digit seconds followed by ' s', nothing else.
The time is 3 h 59 min
